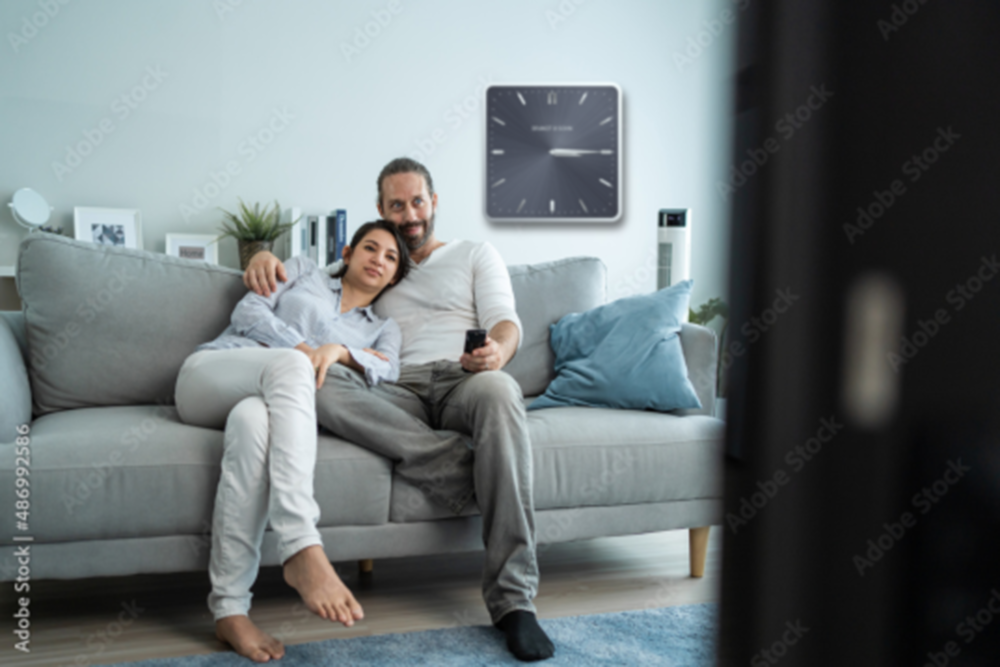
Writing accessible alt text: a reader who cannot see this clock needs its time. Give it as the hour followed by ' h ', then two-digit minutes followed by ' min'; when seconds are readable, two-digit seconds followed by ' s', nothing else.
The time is 3 h 15 min
